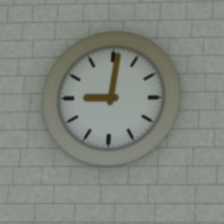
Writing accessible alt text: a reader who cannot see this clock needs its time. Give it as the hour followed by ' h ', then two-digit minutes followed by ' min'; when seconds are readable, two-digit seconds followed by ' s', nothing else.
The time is 9 h 01 min
